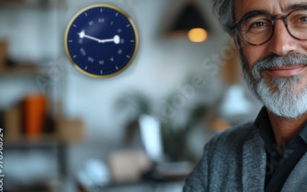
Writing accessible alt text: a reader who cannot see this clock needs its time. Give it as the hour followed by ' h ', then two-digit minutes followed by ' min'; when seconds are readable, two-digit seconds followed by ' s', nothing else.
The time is 2 h 48 min
